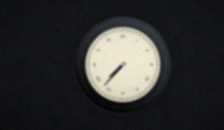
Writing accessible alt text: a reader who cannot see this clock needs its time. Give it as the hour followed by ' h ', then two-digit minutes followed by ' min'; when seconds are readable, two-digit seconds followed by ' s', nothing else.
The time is 7 h 37 min
